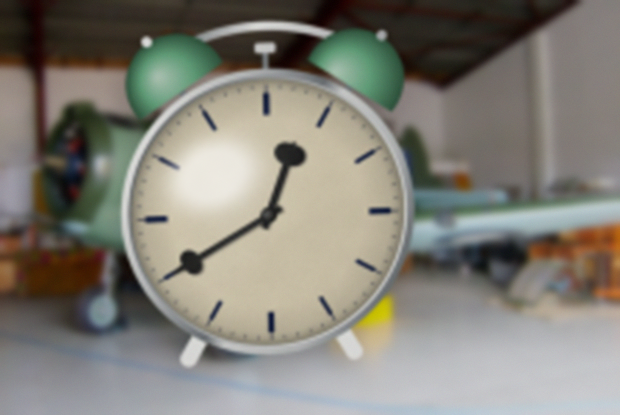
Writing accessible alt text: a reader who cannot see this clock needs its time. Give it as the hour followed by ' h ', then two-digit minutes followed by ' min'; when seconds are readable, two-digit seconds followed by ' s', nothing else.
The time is 12 h 40 min
